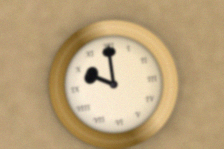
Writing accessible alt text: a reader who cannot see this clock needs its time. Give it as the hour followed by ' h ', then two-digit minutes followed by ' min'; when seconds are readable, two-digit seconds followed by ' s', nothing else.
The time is 10 h 00 min
